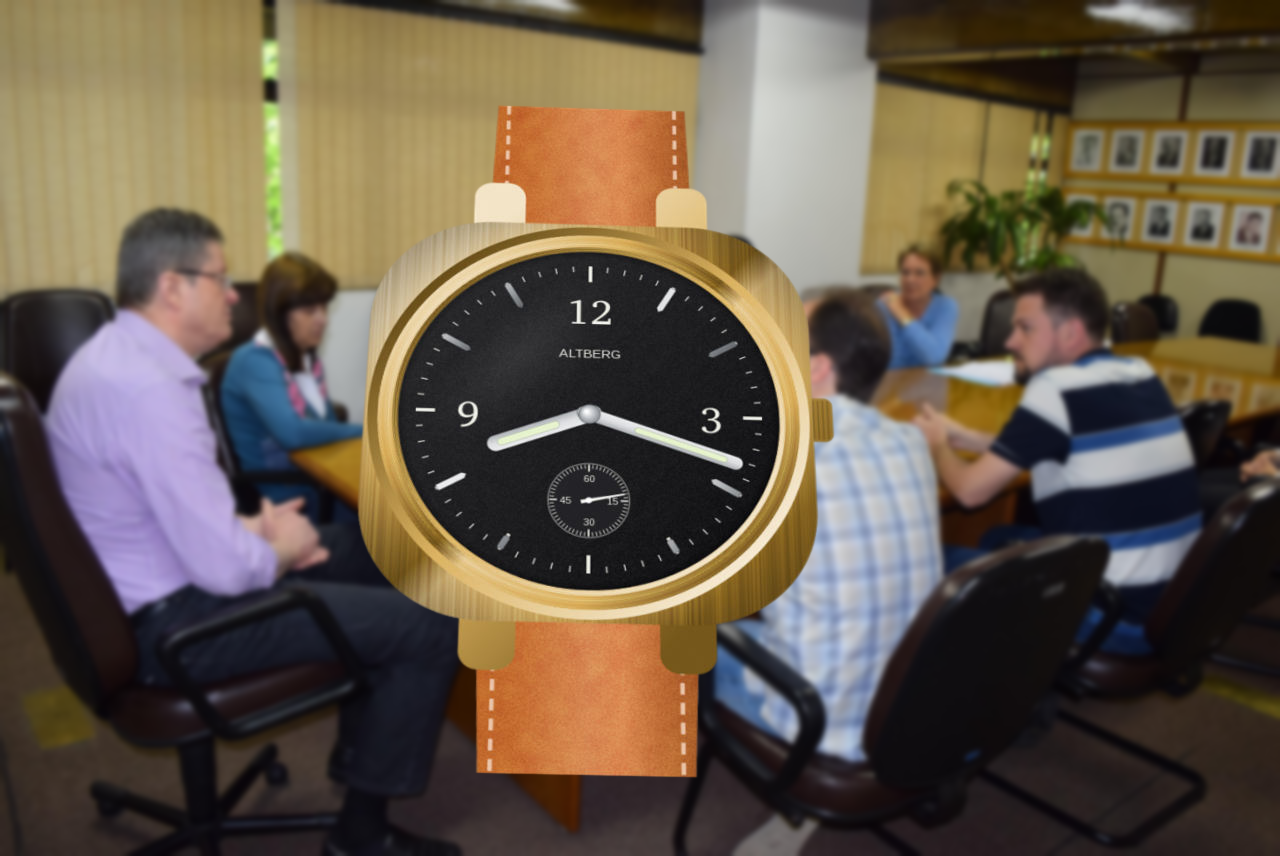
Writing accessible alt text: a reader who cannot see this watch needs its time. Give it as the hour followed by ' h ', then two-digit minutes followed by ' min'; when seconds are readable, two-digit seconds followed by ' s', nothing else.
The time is 8 h 18 min 13 s
